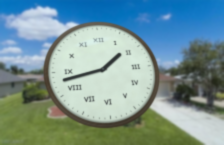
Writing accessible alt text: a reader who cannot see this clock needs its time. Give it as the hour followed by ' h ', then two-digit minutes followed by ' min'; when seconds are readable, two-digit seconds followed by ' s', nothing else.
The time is 1 h 43 min
